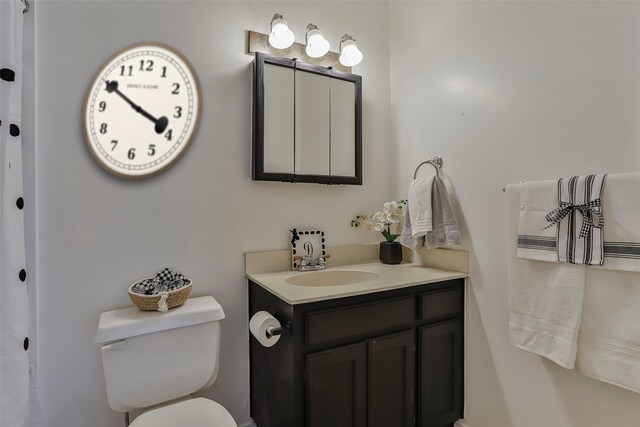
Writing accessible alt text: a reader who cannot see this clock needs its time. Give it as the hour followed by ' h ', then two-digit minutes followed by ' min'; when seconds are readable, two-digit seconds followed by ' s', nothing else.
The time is 3 h 50 min
